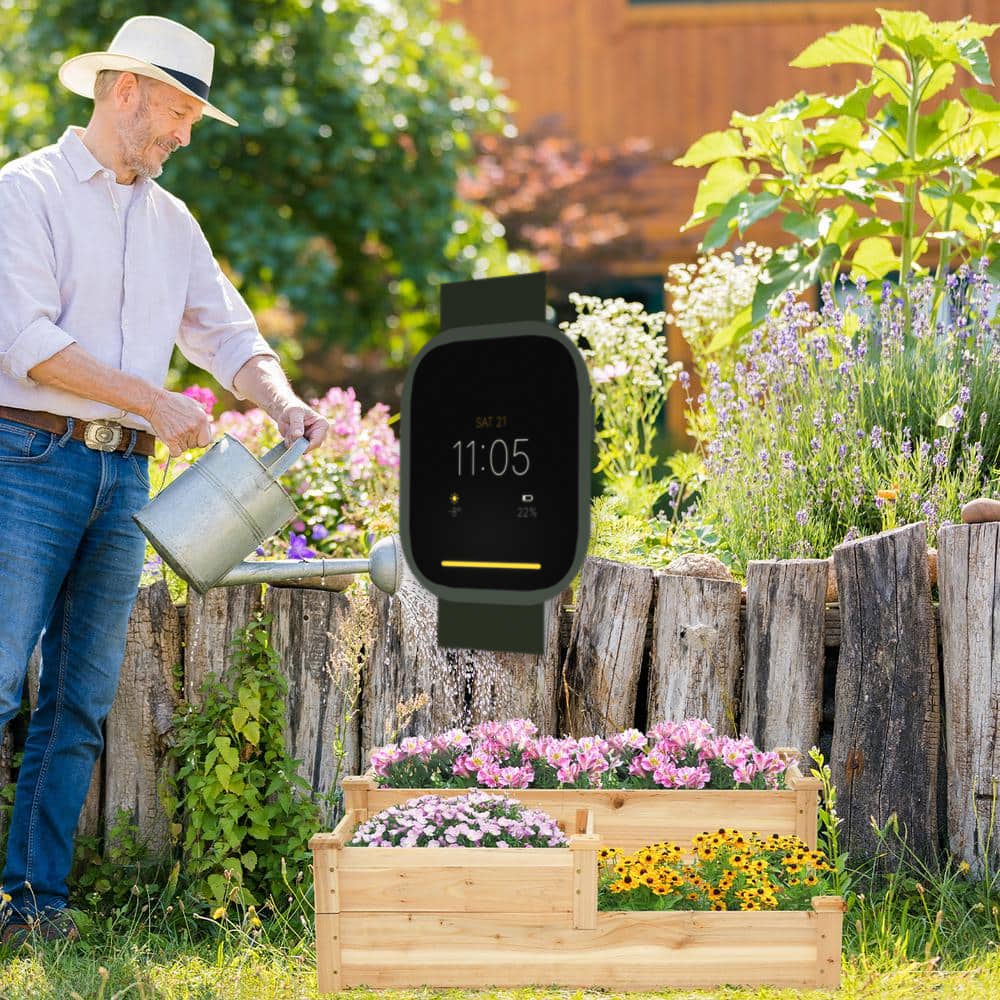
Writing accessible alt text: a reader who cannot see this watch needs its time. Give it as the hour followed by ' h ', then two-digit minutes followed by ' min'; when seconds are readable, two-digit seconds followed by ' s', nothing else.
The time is 11 h 05 min
